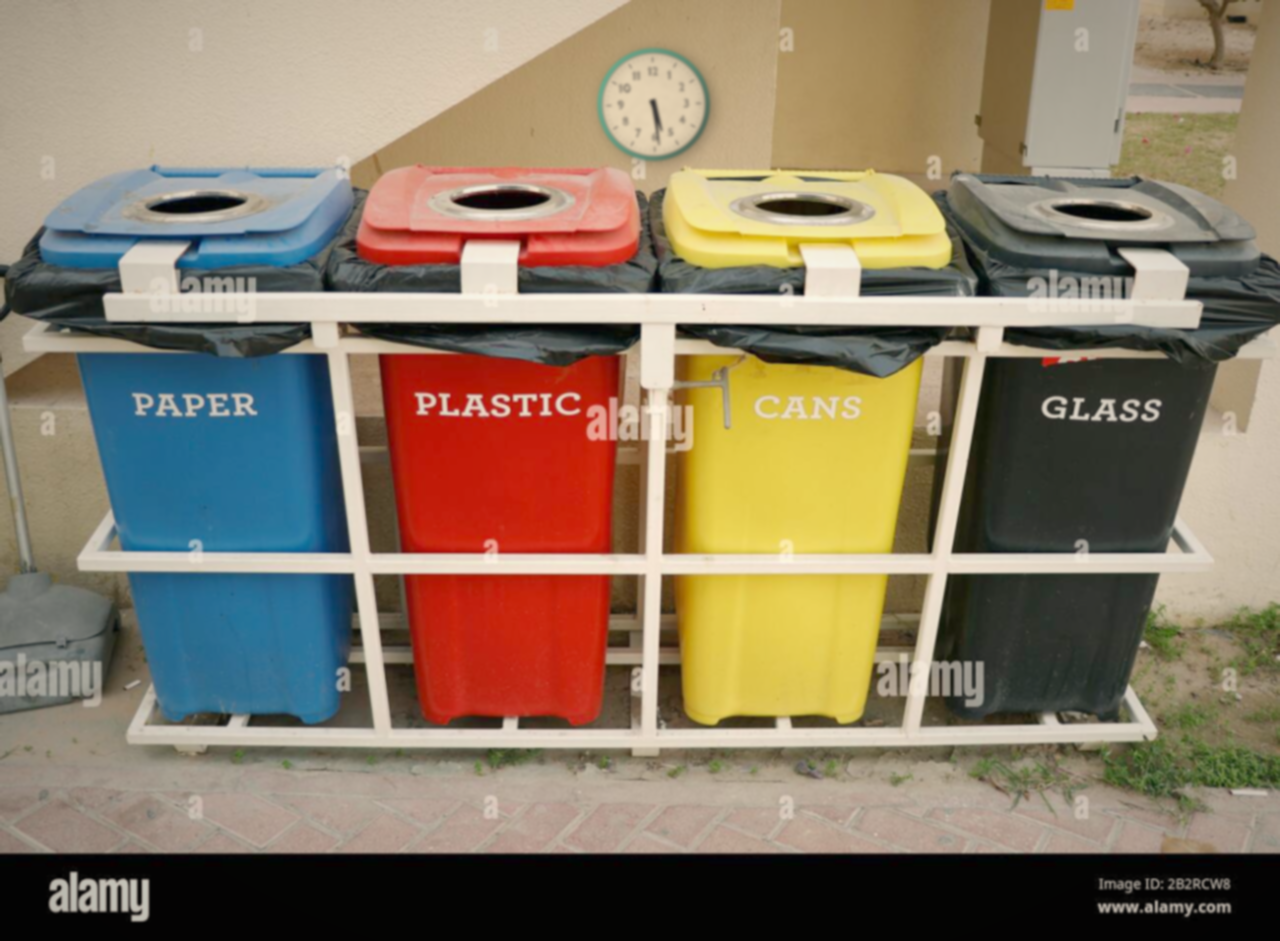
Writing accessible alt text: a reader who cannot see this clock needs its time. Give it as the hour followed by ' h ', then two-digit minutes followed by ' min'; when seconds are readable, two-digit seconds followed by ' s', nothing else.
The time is 5 h 29 min
